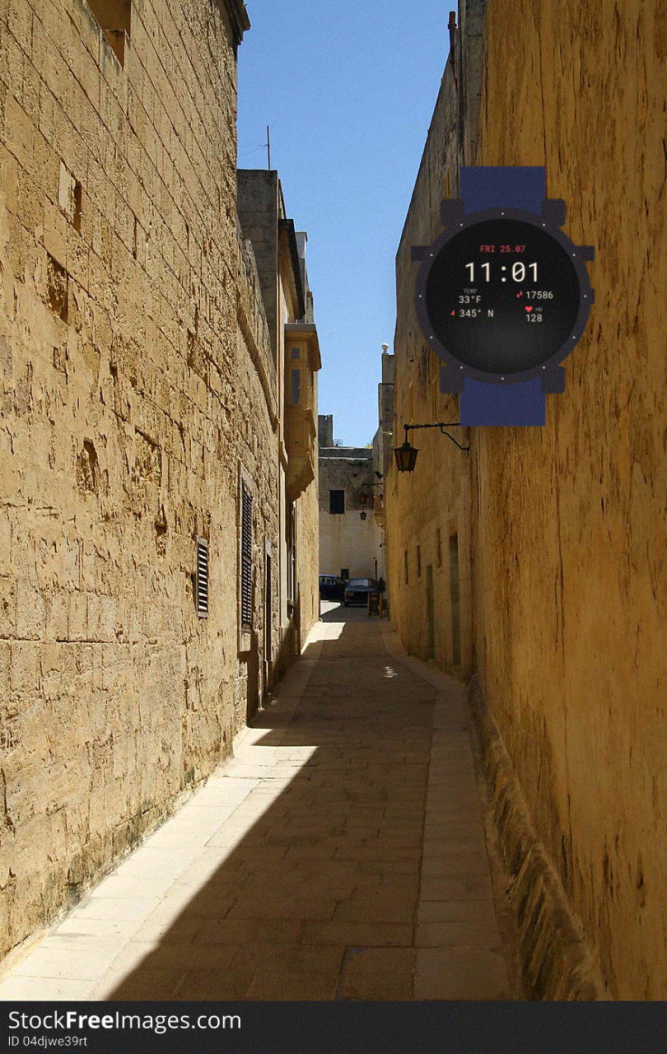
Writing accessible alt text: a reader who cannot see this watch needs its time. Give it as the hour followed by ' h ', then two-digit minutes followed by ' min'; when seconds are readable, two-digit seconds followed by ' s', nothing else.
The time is 11 h 01 min
